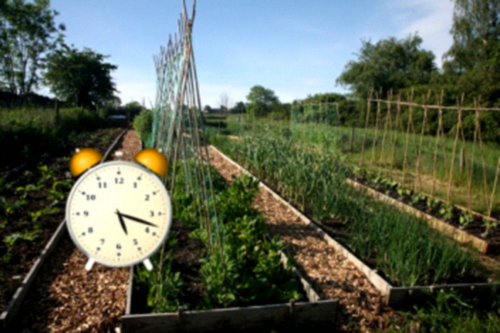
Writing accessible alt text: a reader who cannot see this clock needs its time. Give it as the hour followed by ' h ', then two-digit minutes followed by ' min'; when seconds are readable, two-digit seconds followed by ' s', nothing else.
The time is 5 h 18 min
